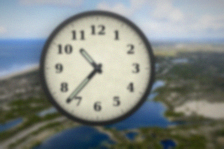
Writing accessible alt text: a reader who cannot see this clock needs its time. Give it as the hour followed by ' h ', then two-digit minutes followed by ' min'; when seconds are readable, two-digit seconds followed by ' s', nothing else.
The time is 10 h 37 min
